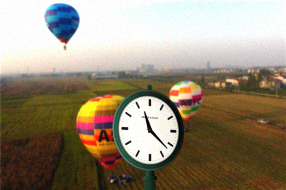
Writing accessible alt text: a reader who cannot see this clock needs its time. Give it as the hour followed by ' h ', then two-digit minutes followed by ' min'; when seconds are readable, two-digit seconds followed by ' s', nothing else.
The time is 11 h 22 min
